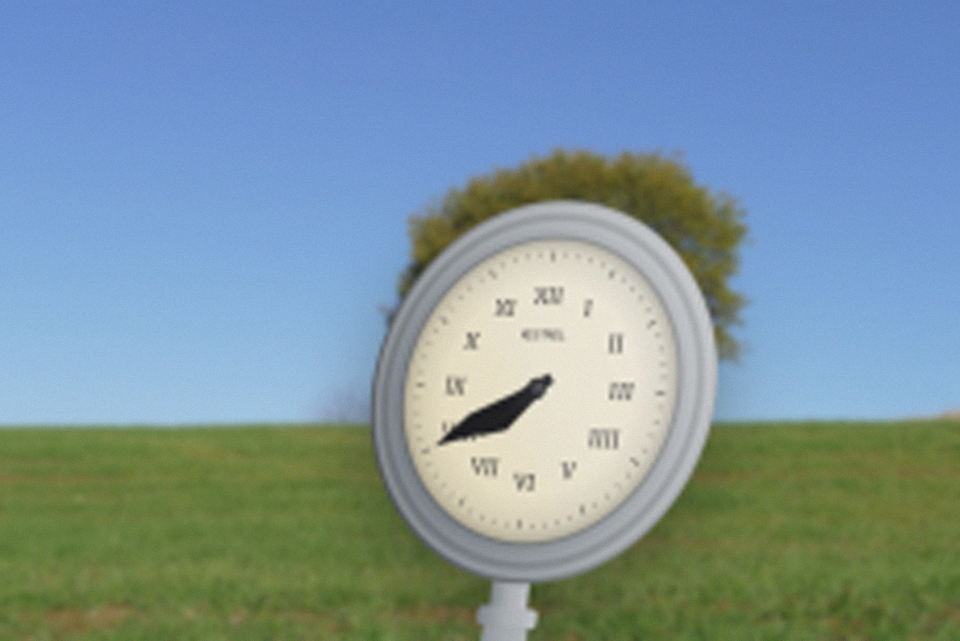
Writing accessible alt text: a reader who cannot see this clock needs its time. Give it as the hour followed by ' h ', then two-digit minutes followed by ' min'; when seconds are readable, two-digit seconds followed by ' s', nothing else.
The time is 7 h 40 min
